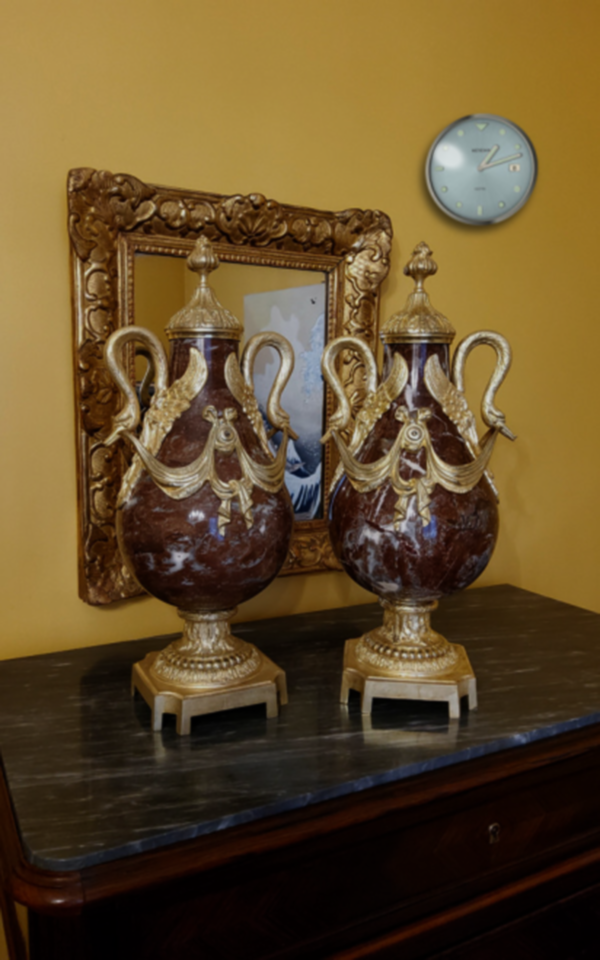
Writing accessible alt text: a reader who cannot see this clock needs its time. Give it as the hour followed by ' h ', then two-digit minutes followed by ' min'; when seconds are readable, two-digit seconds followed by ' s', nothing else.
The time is 1 h 12 min
